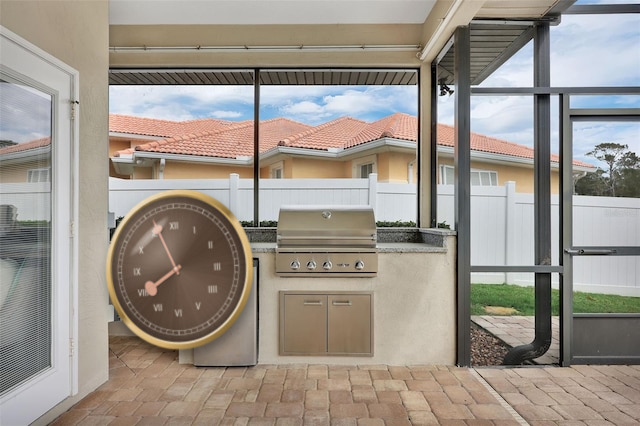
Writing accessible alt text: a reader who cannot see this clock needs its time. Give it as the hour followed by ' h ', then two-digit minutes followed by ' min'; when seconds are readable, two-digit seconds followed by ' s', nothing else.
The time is 7 h 56 min
